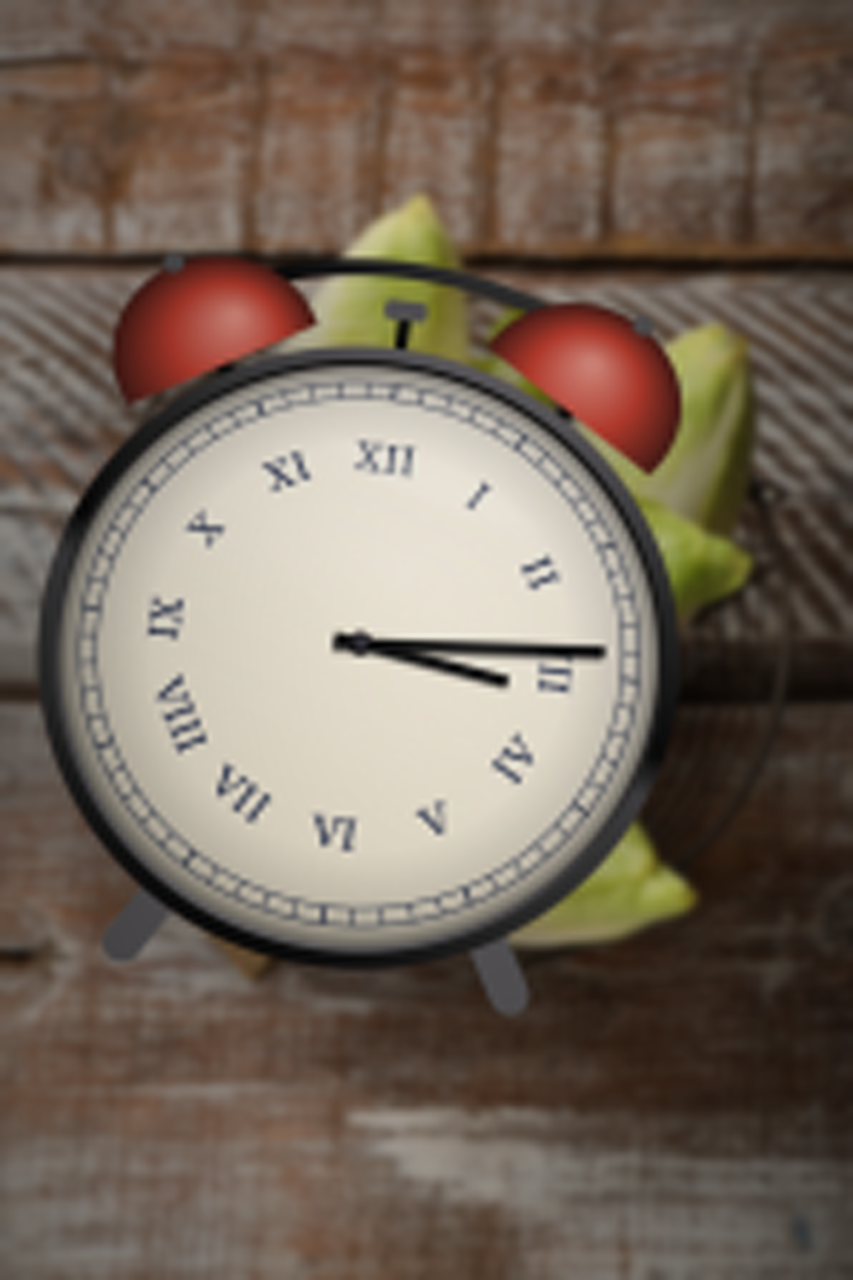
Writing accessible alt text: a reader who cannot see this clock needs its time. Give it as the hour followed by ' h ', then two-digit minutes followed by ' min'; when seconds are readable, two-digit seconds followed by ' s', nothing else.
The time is 3 h 14 min
